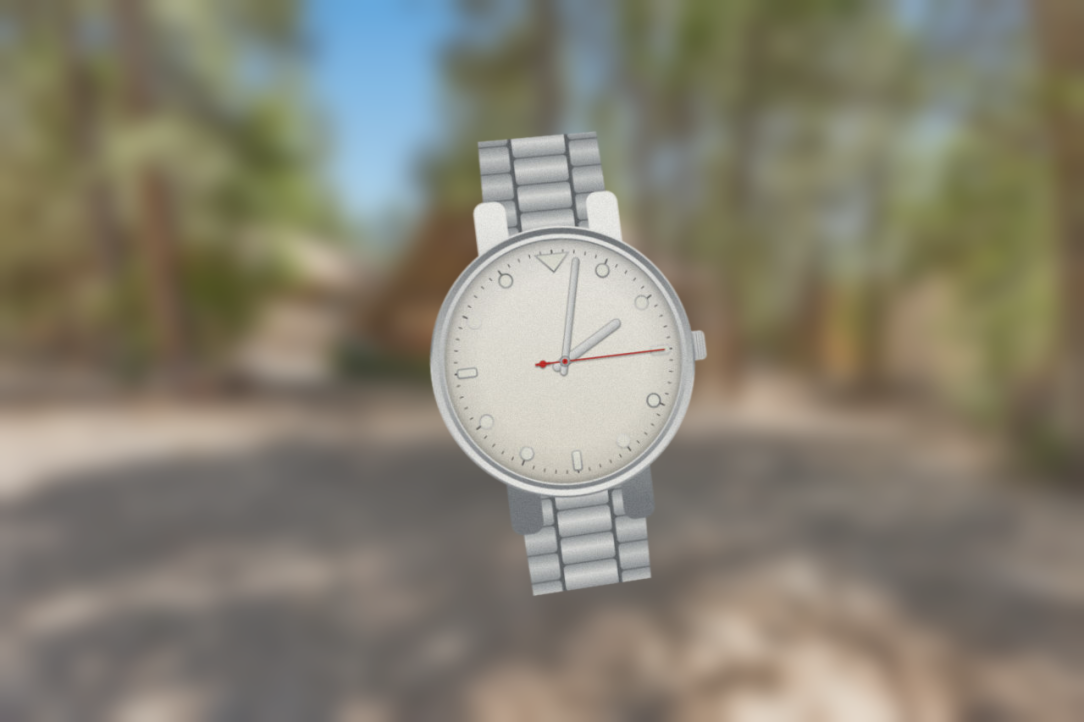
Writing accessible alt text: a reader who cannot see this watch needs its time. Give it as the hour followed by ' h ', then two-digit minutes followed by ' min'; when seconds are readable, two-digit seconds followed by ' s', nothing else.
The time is 2 h 02 min 15 s
